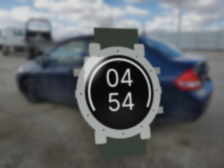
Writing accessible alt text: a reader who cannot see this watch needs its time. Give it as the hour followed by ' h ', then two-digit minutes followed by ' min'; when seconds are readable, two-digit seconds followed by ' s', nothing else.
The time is 4 h 54 min
